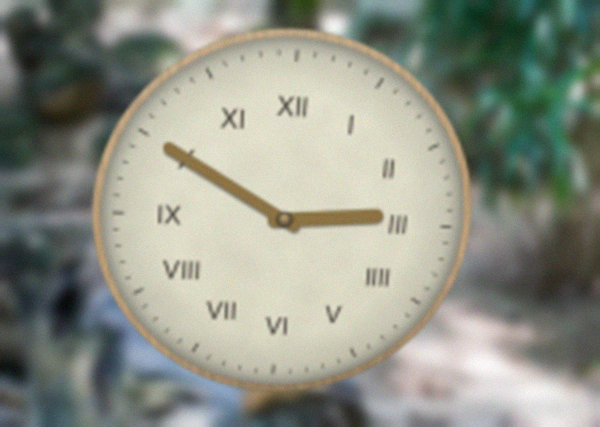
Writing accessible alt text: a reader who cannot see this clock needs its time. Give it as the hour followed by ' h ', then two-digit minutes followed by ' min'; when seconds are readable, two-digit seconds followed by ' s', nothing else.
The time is 2 h 50 min
